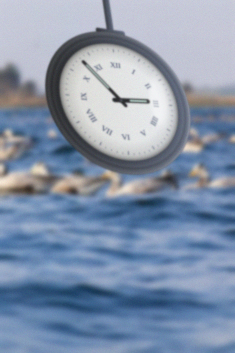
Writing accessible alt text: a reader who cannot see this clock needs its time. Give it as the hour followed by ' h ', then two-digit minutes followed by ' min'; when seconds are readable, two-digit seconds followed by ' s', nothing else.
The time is 2 h 53 min
